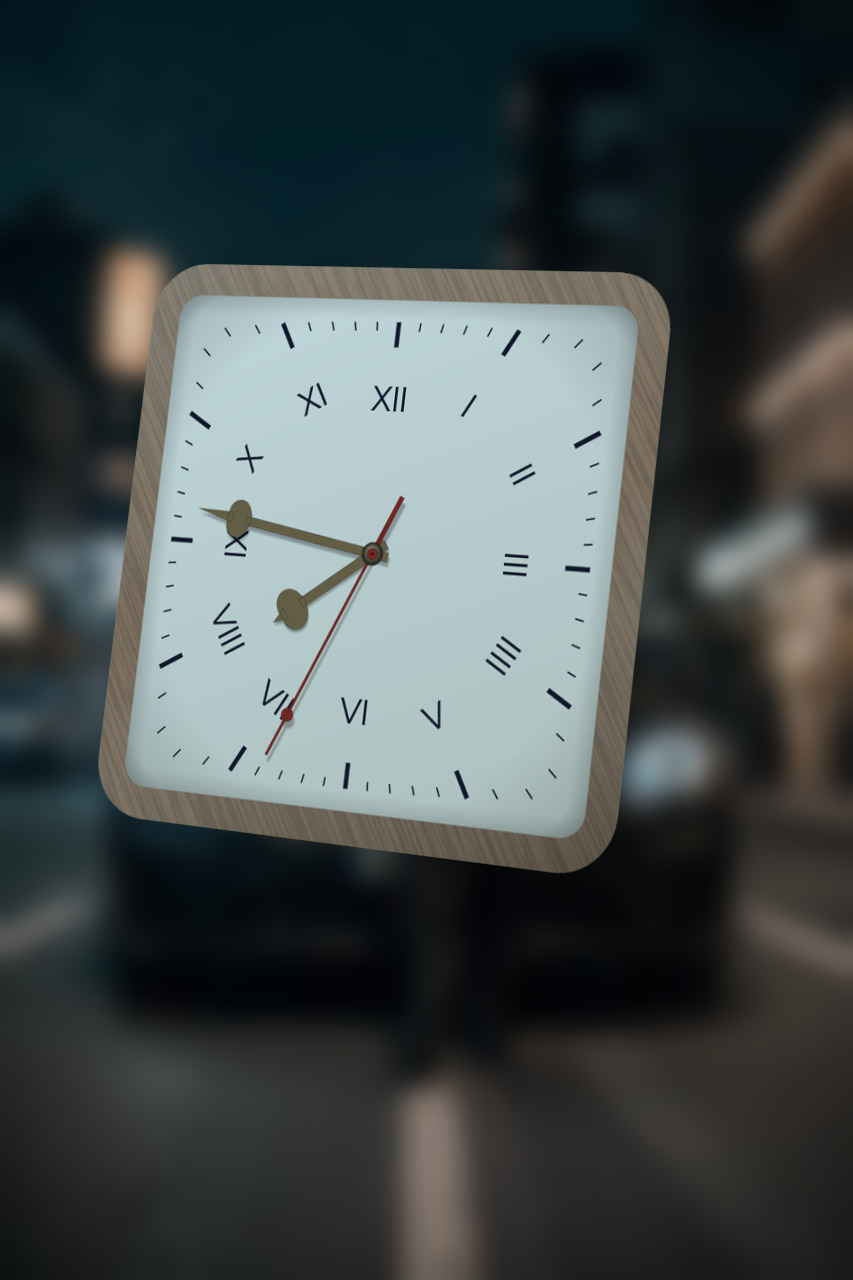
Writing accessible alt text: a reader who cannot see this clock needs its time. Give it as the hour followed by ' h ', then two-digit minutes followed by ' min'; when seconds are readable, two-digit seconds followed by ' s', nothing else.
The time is 7 h 46 min 34 s
